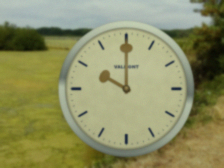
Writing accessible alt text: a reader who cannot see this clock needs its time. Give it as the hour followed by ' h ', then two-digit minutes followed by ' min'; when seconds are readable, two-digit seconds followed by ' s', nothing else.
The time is 10 h 00 min
